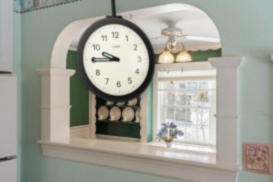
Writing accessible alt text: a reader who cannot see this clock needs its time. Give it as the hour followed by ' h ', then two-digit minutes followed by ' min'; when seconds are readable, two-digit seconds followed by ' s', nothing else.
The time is 9 h 45 min
